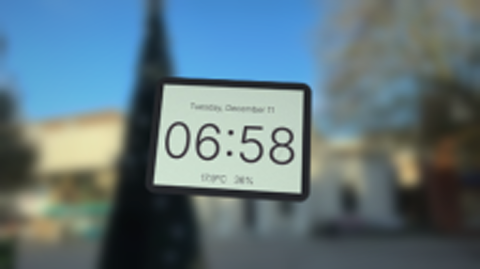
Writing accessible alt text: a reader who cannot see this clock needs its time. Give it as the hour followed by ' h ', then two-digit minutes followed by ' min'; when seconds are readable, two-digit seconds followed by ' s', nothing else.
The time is 6 h 58 min
